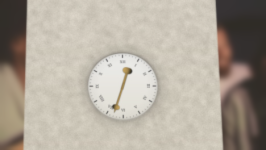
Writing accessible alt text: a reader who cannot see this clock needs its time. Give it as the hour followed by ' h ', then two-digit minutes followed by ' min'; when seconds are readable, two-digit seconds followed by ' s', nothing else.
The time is 12 h 33 min
